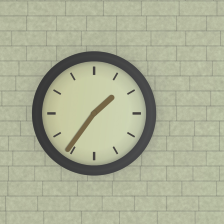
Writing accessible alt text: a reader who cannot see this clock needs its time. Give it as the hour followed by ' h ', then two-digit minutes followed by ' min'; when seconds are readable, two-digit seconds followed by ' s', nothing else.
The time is 1 h 36 min
